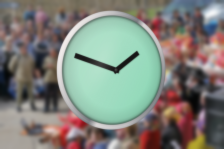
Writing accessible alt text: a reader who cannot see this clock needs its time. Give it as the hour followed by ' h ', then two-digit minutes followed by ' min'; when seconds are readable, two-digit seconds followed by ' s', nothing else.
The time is 1 h 48 min
